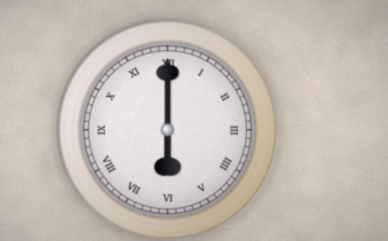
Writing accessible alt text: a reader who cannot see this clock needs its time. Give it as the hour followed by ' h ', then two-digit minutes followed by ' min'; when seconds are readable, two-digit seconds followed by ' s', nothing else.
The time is 6 h 00 min
